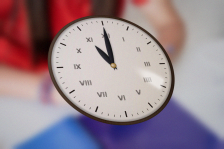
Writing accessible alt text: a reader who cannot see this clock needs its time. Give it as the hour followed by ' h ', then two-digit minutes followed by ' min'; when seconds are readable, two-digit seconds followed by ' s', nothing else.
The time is 11 h 00 min
